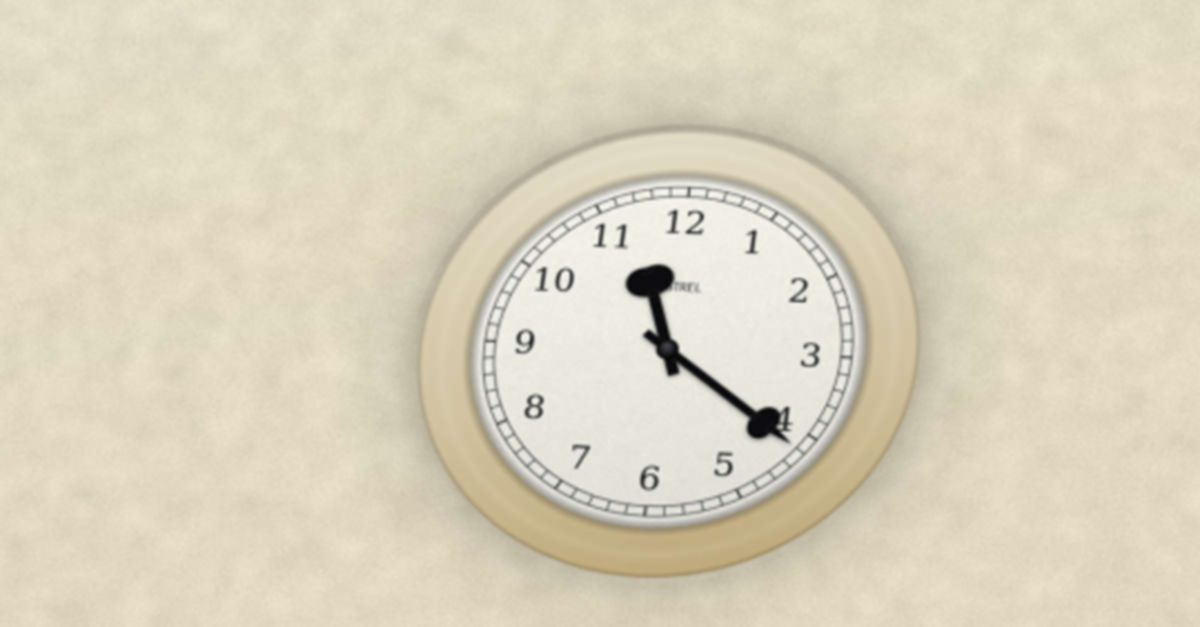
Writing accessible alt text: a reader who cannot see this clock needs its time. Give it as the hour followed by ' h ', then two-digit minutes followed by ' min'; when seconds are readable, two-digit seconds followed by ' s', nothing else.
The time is 11 h 21 min
